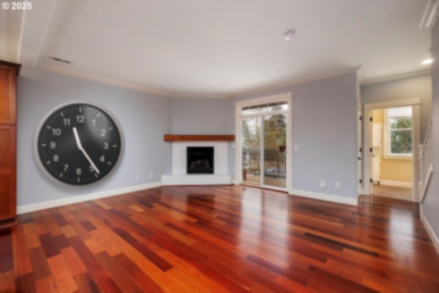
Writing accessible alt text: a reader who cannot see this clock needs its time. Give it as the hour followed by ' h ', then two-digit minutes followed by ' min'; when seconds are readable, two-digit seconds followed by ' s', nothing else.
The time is 11 h 24 min
